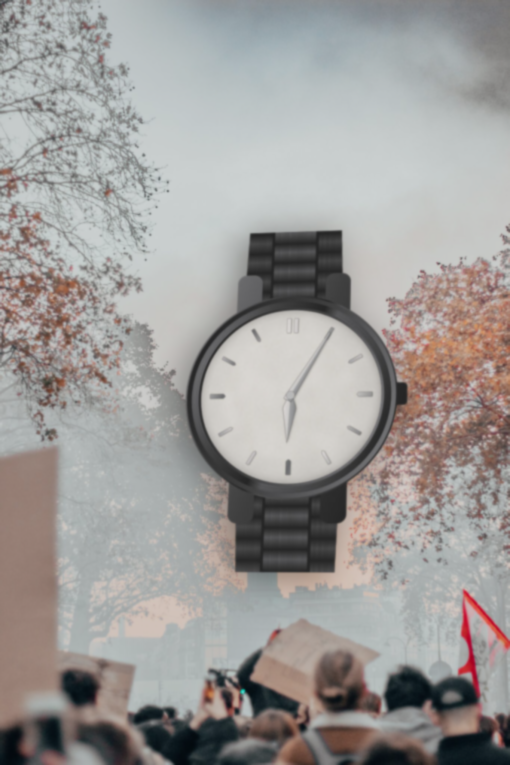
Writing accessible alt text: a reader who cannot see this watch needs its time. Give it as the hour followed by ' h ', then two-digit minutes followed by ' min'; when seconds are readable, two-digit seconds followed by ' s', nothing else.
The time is 6 h 05 min
